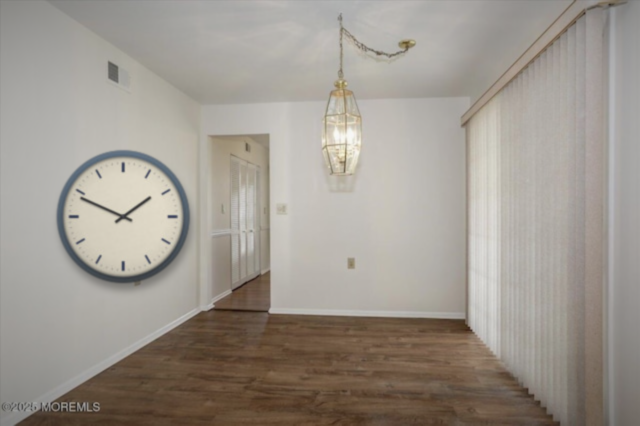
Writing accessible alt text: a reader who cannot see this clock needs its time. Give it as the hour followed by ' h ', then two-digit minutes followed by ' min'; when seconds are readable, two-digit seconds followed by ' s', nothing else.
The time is 1 h 49 min
